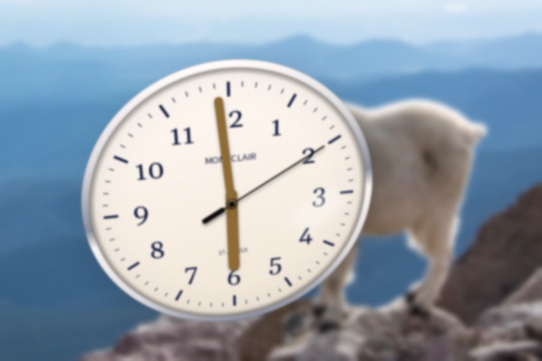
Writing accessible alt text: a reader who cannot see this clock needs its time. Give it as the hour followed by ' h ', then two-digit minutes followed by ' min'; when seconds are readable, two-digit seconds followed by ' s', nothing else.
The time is 5 h 59 min 10 s
